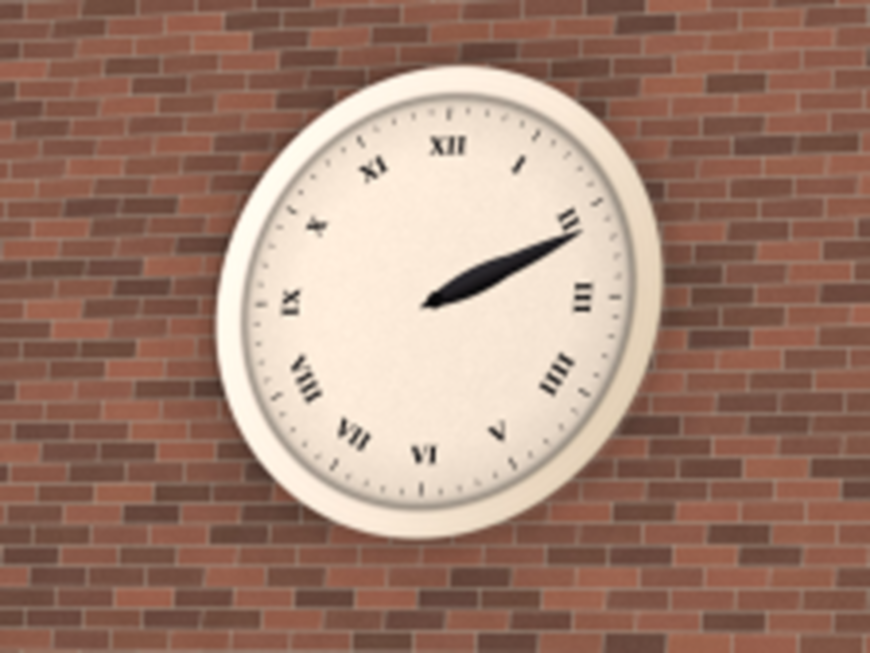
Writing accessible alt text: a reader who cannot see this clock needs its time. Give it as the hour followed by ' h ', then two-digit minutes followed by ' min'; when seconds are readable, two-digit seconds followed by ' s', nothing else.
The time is 2 h 11 min
